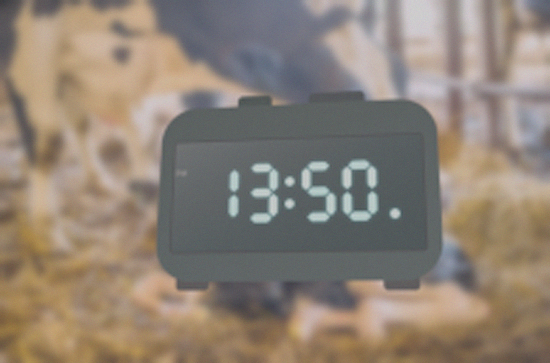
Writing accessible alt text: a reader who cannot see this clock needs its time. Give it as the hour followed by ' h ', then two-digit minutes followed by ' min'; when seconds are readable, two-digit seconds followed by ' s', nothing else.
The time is 13 h 50 min
